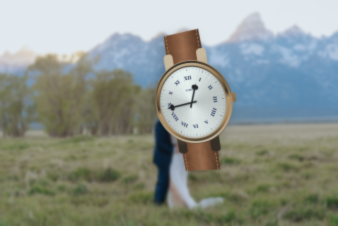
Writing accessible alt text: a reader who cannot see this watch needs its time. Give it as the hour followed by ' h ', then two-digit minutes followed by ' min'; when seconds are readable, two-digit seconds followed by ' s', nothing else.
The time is 12 h 44 min
